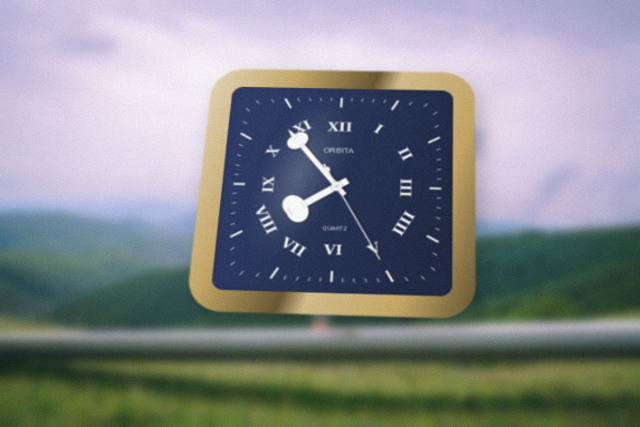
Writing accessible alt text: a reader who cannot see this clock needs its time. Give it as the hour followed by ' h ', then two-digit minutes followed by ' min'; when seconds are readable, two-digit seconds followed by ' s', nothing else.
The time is 7 h 53 min 25 s
